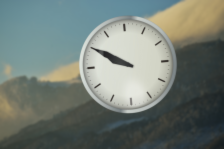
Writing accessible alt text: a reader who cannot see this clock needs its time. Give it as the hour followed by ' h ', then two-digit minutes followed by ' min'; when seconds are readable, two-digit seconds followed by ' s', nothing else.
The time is 9 h 50 min
